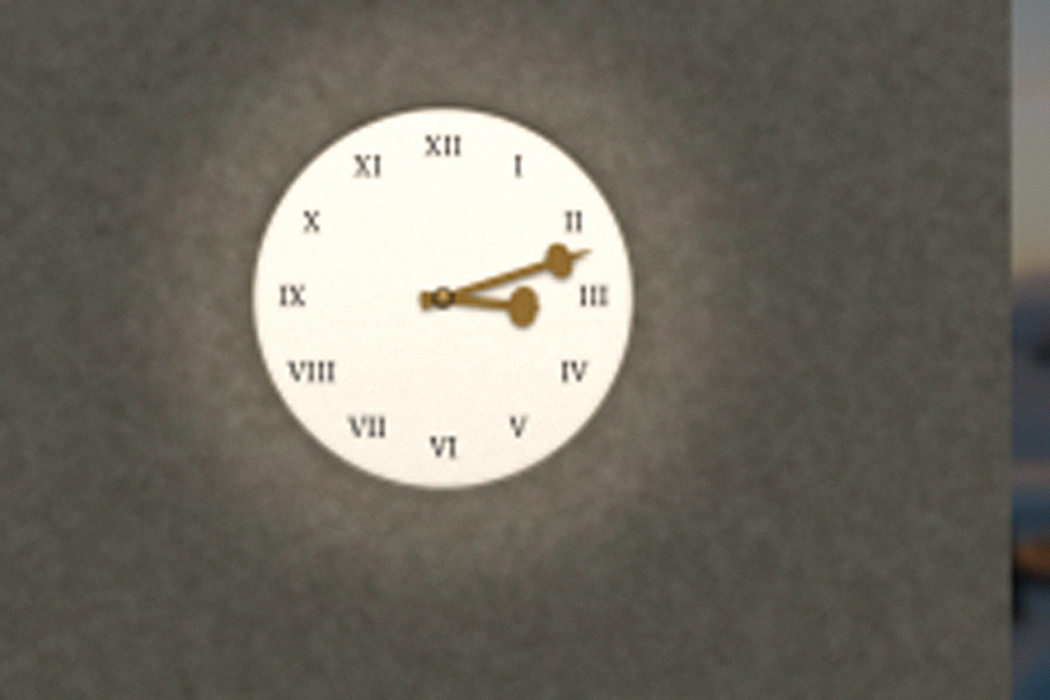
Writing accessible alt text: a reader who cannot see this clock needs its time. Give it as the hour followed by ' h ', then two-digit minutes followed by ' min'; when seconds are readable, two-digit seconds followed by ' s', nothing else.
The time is 3 h 12 min
